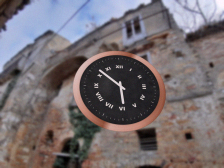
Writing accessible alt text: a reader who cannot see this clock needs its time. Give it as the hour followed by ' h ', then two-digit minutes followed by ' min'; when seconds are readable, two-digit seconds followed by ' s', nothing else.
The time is 5 h 52 min
